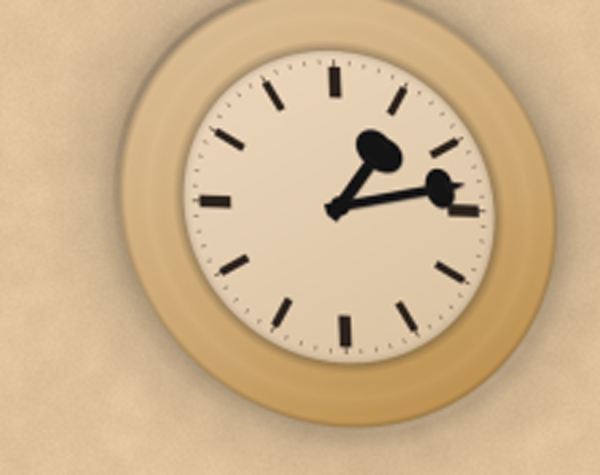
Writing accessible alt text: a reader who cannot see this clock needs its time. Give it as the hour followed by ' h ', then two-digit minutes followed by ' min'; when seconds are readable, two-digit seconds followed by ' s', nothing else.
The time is 1 h 13 min
